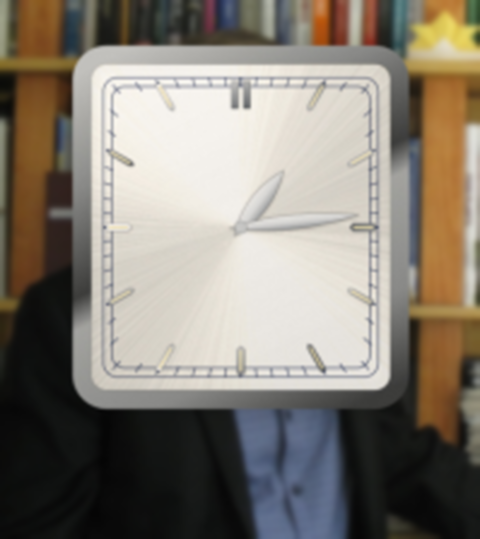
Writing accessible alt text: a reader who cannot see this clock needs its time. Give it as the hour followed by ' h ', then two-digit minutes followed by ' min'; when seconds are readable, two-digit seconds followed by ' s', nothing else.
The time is 1 h 14 min
